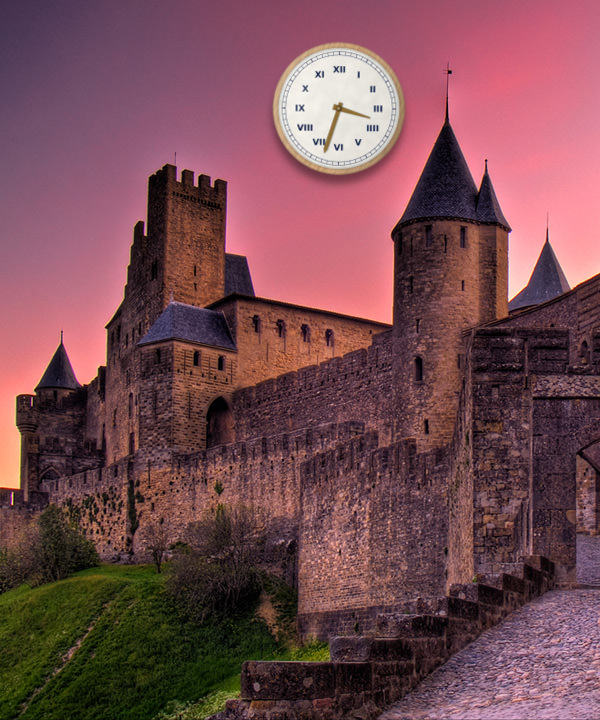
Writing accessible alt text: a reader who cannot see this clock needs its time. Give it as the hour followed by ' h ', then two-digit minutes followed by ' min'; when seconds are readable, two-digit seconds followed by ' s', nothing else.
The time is 3 h 33 min
